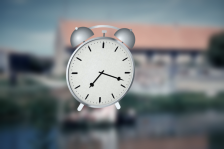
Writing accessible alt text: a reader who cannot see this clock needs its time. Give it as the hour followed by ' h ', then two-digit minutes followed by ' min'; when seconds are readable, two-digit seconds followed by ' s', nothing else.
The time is 7 h 18 min
